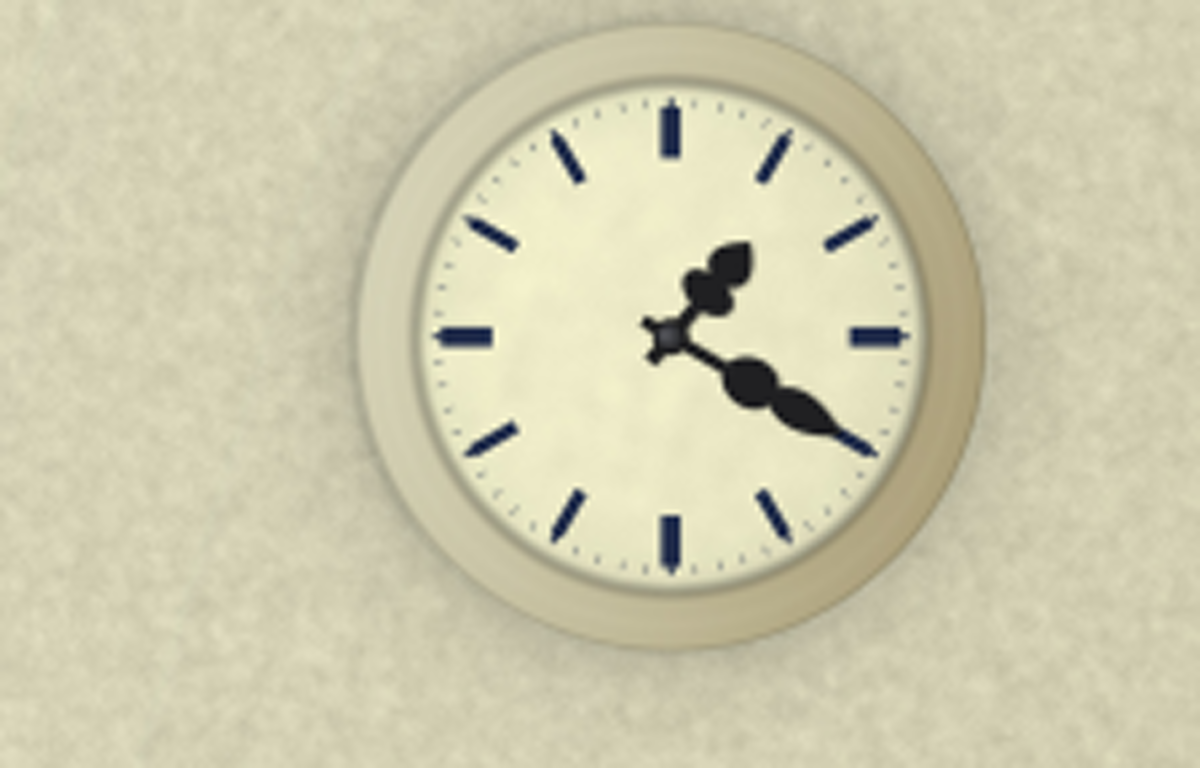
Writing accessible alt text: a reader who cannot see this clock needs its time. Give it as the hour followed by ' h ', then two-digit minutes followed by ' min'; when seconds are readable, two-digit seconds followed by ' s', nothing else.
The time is 1 h 20 min
